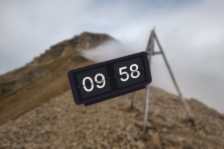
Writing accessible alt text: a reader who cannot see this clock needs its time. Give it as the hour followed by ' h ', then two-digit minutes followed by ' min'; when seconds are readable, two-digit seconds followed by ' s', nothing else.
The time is 9 h 58 min
